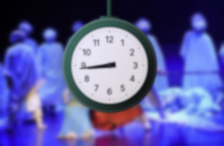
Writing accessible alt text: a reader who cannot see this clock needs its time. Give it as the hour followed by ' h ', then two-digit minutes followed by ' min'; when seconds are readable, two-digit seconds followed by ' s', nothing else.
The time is 8 h 44 min
